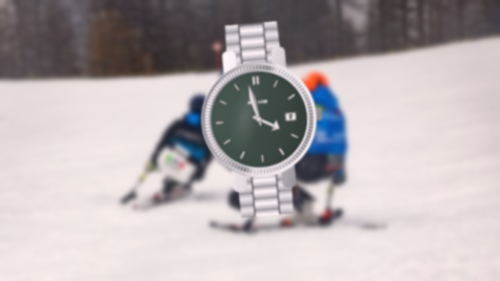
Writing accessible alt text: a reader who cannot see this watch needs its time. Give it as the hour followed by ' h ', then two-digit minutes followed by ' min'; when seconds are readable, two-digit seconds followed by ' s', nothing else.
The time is 3 h 58 min
